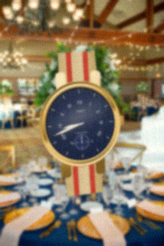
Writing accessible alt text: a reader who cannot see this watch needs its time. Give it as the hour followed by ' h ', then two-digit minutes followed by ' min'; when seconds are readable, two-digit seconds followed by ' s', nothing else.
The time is 8 h 42 min
